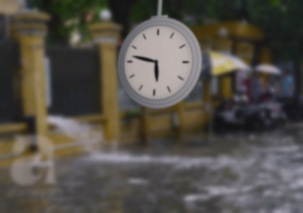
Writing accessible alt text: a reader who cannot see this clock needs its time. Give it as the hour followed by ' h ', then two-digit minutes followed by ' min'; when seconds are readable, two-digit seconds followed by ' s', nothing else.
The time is 5 h 47 min
